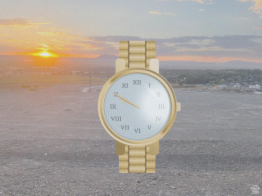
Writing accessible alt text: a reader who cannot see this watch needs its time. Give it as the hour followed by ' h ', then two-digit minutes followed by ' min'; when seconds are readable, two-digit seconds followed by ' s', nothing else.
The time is 9 h 50 min
